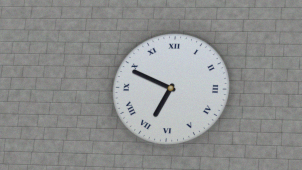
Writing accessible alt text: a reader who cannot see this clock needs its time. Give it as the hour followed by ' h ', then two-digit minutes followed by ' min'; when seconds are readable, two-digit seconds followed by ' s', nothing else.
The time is 6 h 49 min
